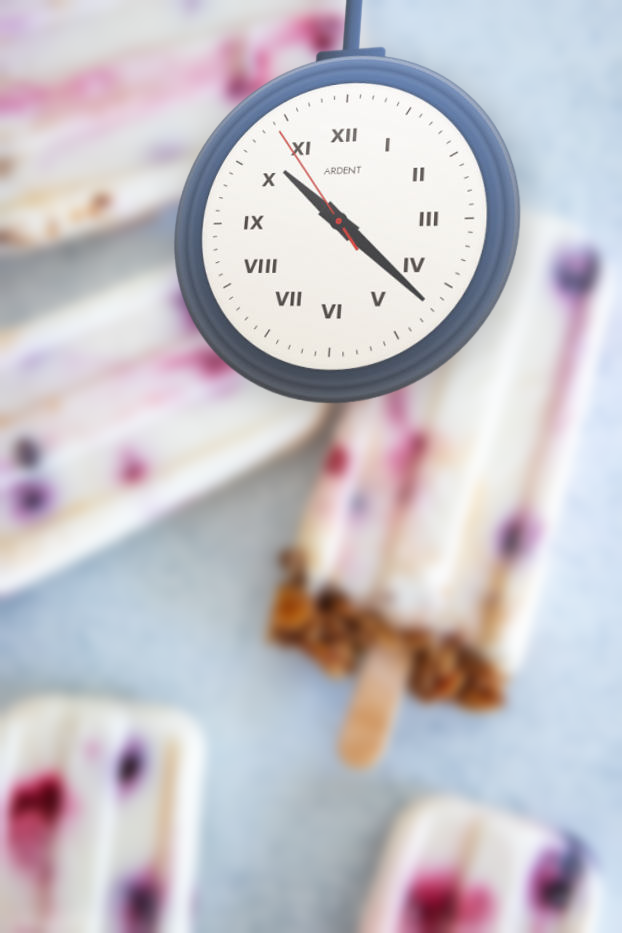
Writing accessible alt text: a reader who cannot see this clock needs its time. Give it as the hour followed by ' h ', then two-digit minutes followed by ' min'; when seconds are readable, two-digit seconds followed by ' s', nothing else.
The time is 10 h 21 min 54 s
